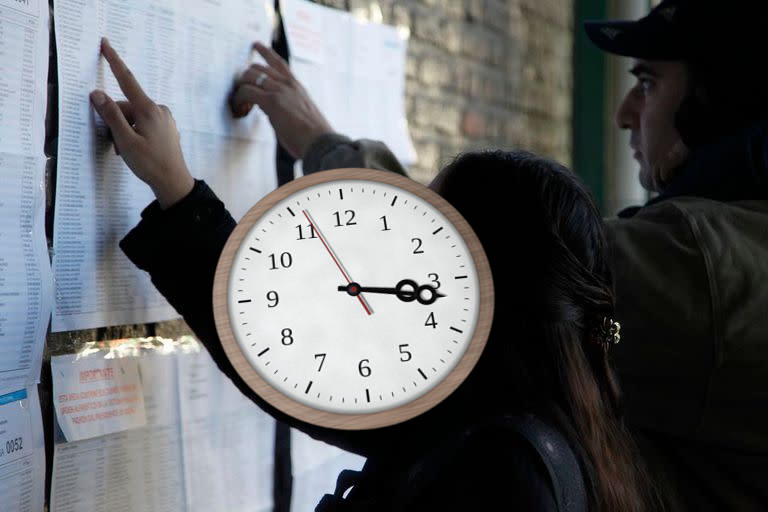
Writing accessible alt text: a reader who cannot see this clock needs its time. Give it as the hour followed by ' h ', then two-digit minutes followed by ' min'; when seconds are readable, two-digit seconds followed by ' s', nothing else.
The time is 3 h 16 min 56 s
